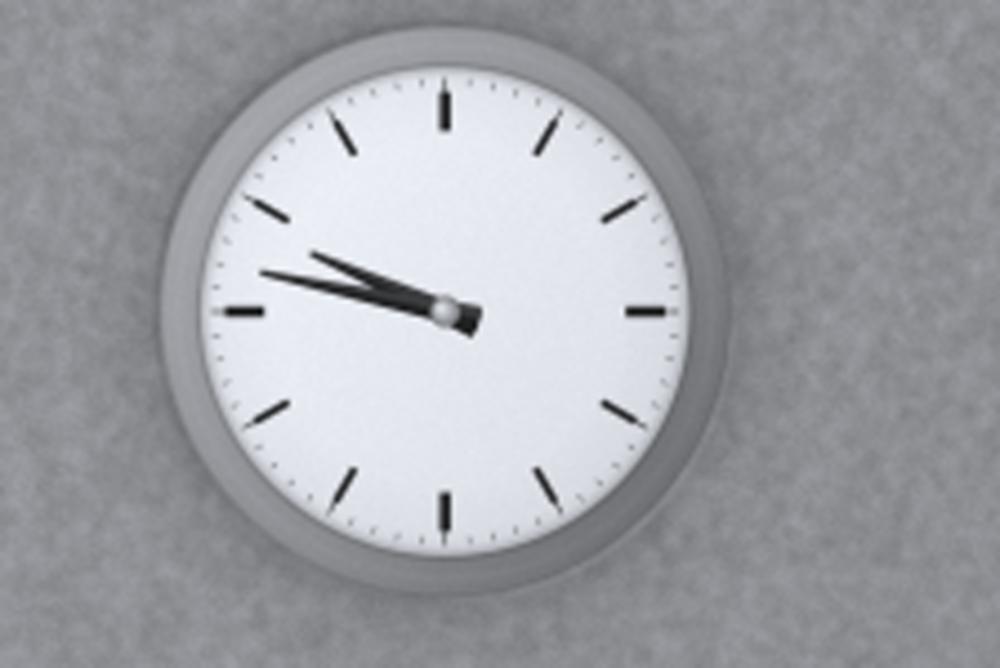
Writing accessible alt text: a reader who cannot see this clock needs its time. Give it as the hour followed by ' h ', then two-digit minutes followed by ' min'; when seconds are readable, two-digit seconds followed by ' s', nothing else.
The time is 9 h 47 min
